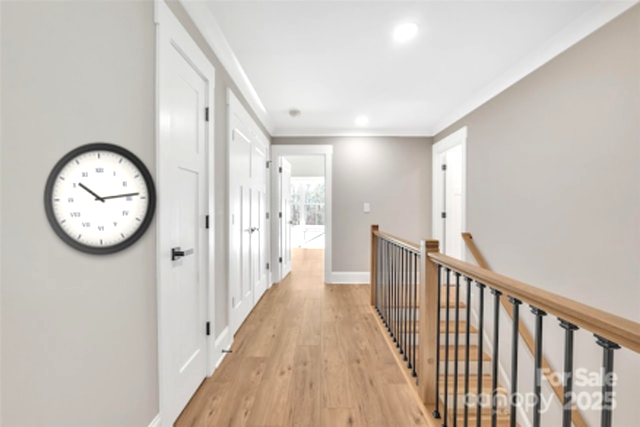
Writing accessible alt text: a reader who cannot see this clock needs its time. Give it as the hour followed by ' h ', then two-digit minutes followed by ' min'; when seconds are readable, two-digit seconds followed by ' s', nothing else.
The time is 10 h 14 min
